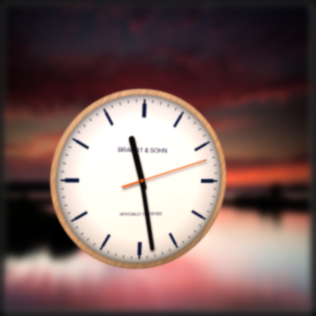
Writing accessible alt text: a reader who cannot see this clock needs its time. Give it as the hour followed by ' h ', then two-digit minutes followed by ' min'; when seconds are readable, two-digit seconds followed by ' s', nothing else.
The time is 11 h 28 min 12 s
